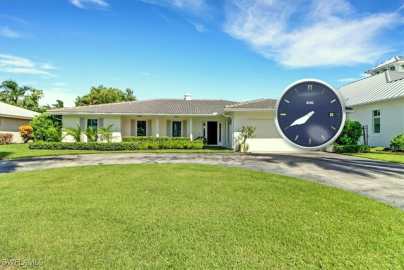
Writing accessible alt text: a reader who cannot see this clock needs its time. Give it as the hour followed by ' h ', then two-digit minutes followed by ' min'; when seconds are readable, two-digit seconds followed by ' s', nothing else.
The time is 7 h 40 min
